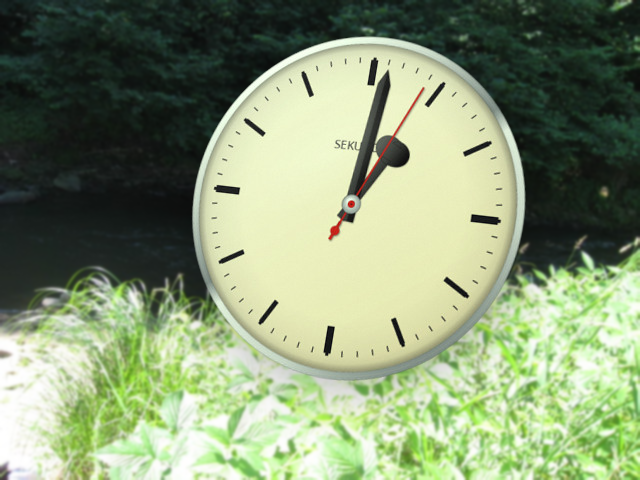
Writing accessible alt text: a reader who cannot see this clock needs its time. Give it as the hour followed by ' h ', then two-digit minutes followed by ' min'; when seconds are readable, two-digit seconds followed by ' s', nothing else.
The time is 1 h 01 min 04 s
